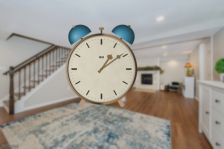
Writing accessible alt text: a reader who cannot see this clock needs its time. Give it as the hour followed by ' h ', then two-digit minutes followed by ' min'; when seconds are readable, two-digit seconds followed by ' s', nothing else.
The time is 1 h 09 min
